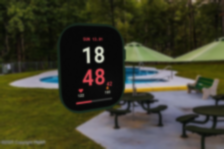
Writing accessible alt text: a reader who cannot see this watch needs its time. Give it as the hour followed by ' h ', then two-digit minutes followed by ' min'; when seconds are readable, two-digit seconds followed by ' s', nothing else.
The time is 18 h 48 min
